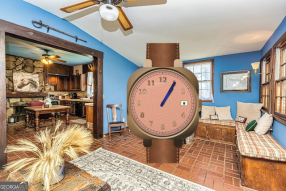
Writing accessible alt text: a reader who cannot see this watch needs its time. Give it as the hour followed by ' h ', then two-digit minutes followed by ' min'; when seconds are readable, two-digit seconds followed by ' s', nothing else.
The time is 1 h 05 min
